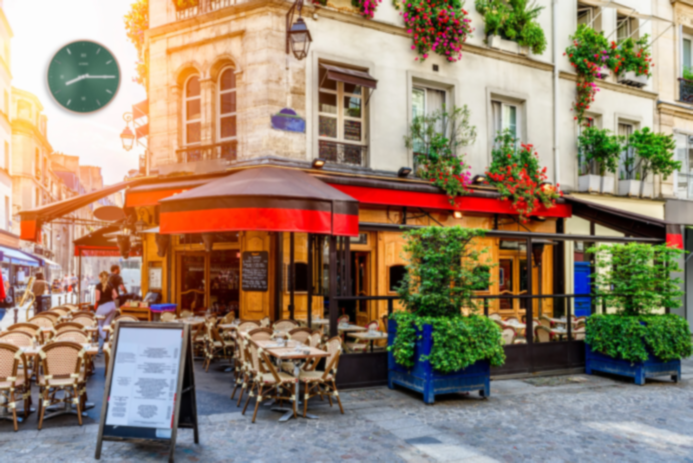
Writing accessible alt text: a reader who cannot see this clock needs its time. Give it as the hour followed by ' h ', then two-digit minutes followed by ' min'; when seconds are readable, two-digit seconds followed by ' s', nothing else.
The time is 8 h 15 min
